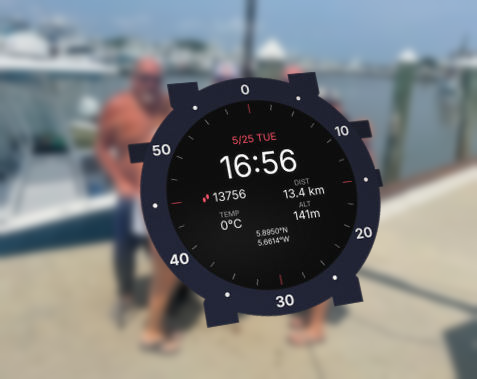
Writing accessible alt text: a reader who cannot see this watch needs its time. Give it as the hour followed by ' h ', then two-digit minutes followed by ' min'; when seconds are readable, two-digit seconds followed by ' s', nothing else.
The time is 16 h 56 min
